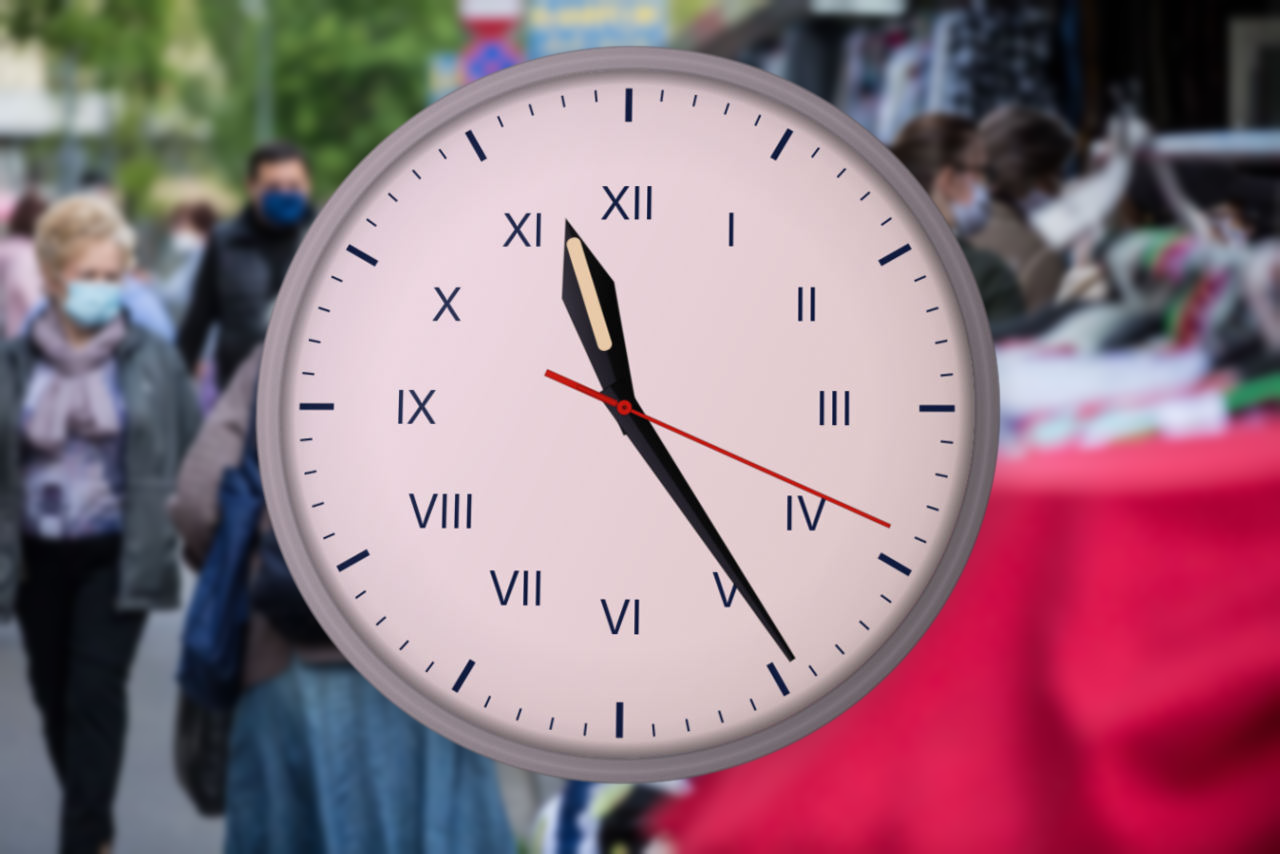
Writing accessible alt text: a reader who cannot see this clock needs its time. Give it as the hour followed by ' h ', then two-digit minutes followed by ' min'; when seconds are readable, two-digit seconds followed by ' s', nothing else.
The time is 11 h 24 min 19 s
